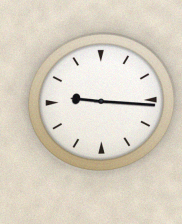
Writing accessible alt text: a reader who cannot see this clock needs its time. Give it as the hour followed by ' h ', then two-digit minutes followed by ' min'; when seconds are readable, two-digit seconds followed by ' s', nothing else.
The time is 9 h 16 min
